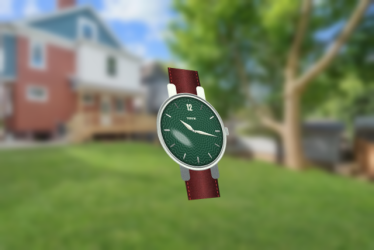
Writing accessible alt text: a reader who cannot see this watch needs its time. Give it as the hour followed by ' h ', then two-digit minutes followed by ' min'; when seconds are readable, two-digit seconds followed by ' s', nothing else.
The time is 10 h 17 min
